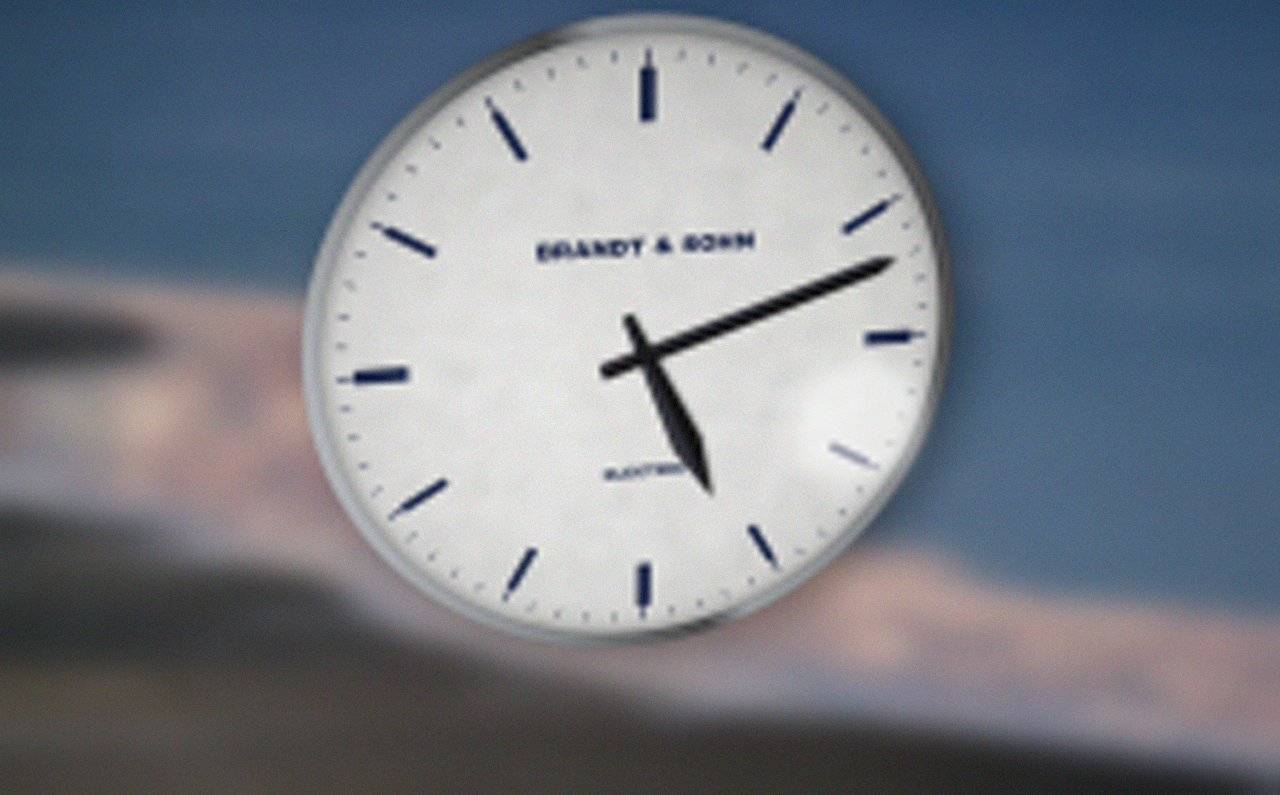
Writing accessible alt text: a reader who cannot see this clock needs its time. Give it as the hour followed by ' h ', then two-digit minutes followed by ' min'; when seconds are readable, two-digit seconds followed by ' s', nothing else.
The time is 5 h 12 min
